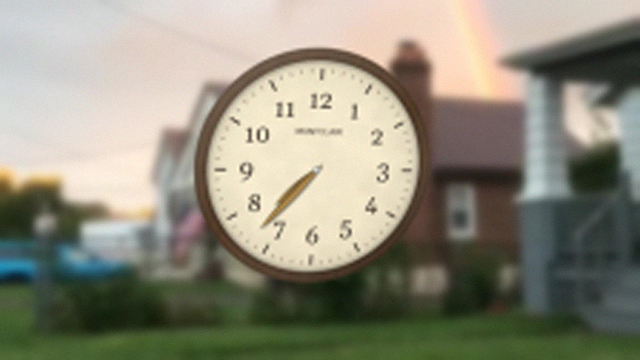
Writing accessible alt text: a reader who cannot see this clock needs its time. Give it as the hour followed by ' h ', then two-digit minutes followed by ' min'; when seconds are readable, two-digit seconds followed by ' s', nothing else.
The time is 7 h 37 min
